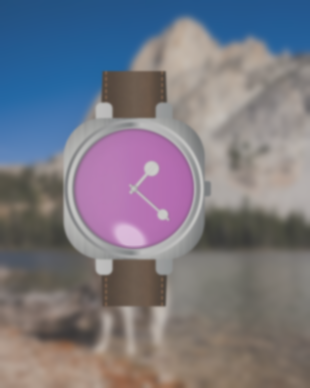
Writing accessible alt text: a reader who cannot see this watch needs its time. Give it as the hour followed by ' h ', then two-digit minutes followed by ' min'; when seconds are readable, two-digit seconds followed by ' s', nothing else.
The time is 1 h 22 min
